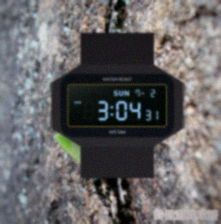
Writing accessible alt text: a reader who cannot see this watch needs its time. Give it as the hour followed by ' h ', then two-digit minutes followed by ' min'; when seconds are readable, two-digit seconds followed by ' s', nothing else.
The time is 3 h 04 min
